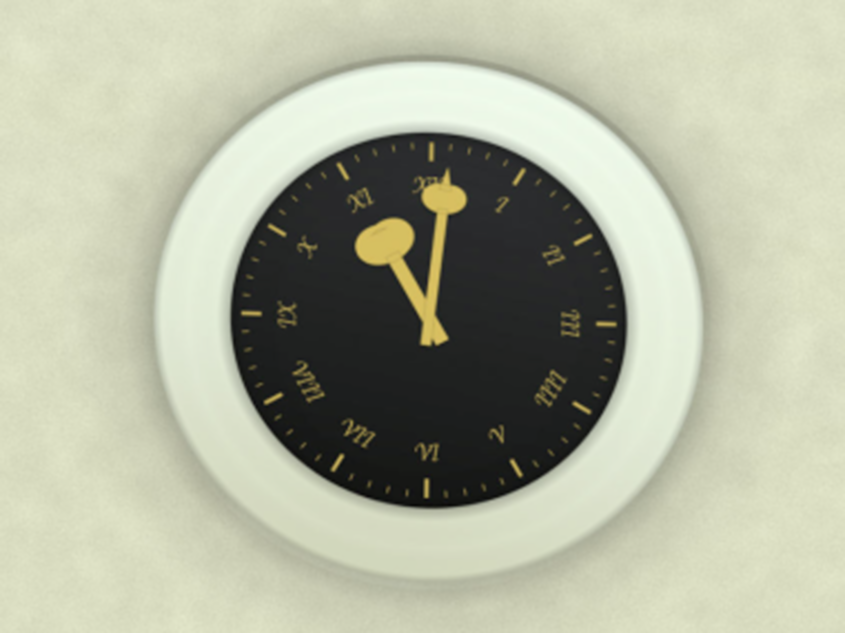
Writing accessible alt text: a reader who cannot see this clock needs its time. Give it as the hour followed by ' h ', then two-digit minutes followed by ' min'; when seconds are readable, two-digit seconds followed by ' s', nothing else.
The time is 11 h 01 min
